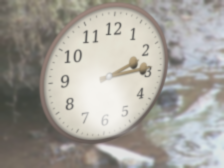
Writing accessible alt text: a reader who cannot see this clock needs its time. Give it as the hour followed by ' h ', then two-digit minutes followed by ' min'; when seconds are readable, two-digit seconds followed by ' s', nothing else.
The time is 2 h 14 min
